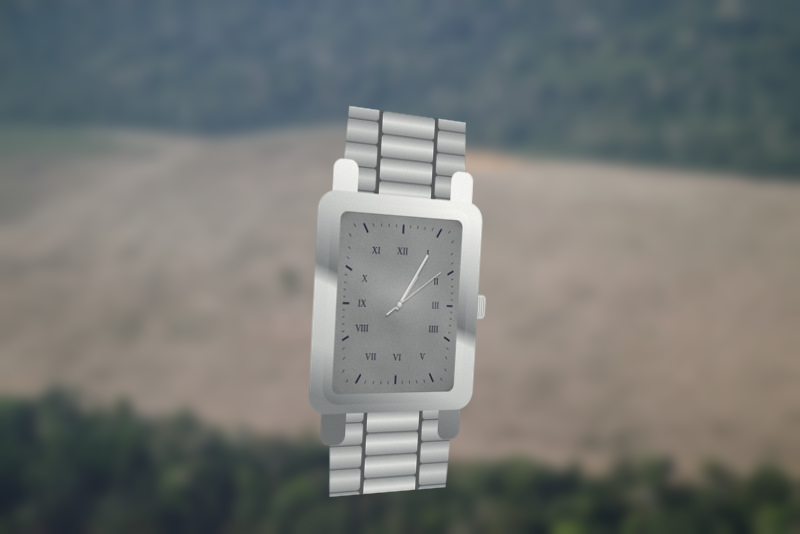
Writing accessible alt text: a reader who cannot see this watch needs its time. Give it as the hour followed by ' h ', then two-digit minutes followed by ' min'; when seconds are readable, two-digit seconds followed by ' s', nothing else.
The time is 1 h 05 min 09 s
